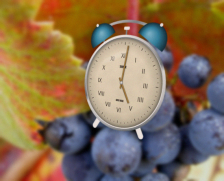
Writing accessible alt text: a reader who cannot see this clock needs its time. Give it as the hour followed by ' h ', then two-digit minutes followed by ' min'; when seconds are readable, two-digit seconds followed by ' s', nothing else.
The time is 5 h 01 min
